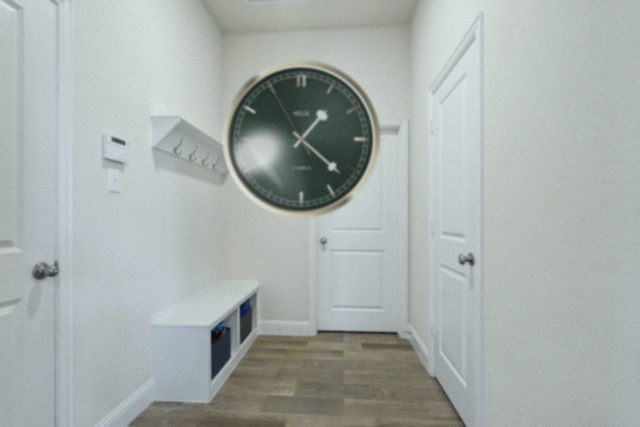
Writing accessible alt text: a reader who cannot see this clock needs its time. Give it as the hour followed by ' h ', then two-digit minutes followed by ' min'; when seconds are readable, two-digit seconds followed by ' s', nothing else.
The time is 1 h 21 min 55 s
